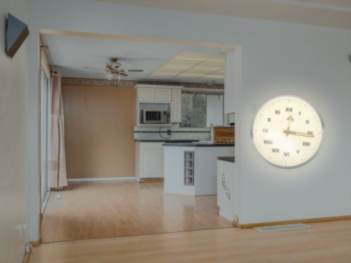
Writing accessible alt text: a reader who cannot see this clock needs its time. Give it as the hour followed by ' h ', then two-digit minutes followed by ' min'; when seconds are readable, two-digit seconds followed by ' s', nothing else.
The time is 12 h 16 min
